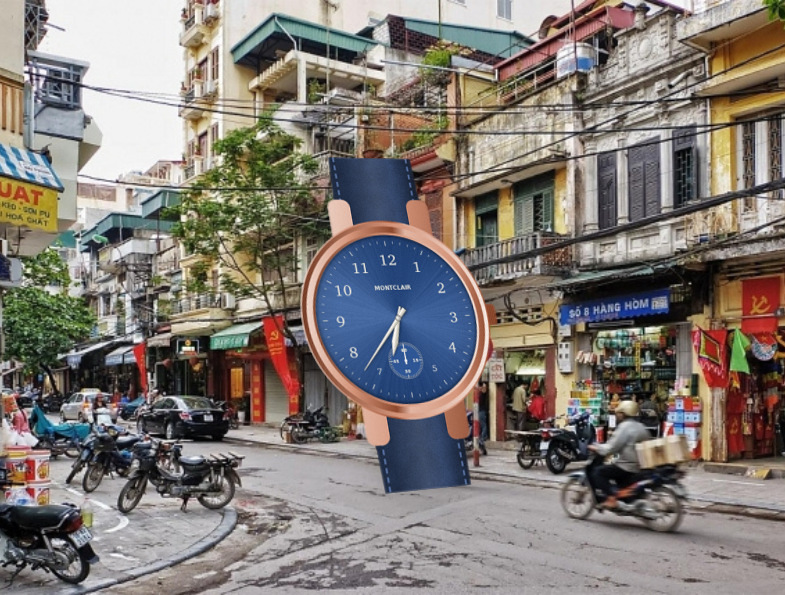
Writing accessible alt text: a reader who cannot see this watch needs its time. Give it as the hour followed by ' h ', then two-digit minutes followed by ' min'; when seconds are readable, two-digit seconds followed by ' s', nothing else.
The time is 6 h 37 min
